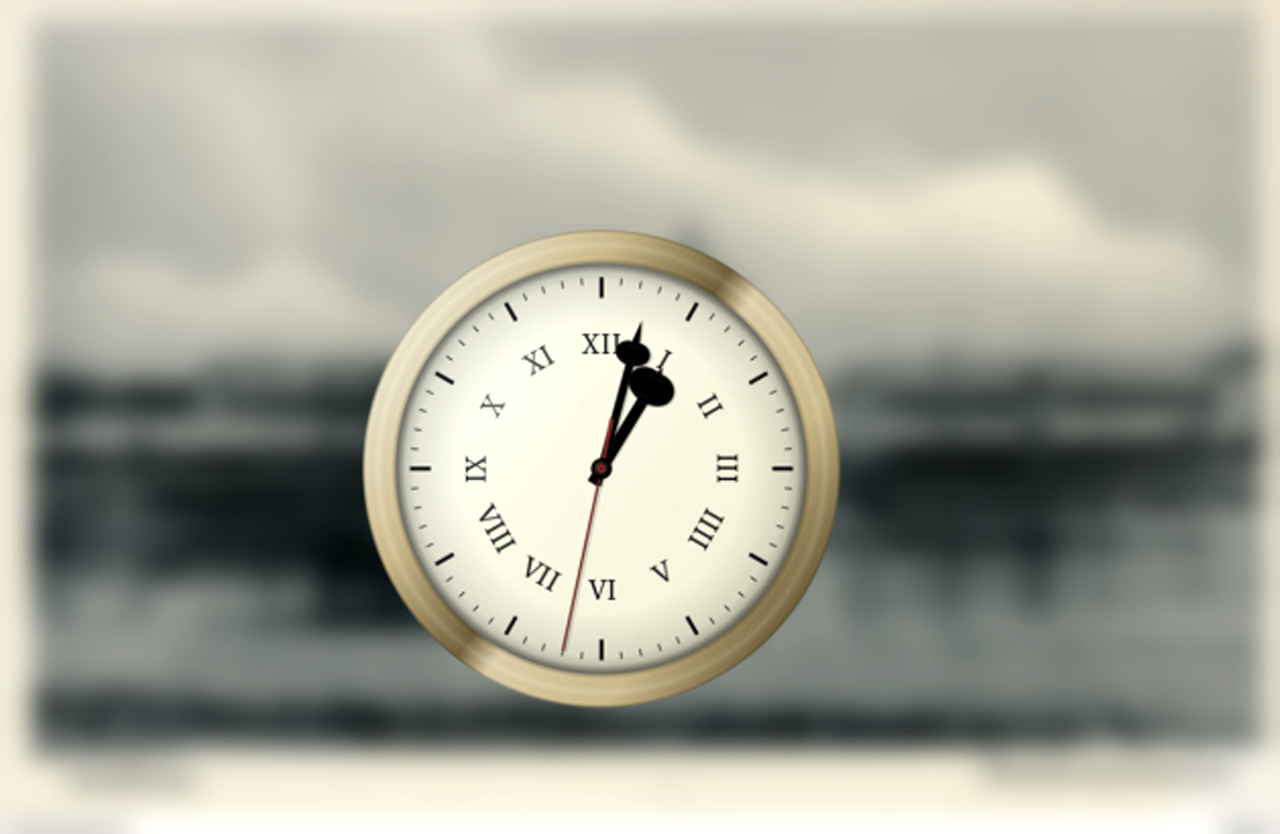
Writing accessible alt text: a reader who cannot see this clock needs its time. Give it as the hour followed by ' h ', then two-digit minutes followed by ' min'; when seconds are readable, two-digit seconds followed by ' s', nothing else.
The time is 1 h 02 min 32 s
